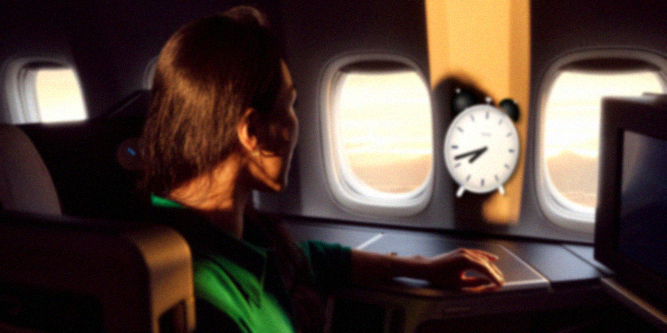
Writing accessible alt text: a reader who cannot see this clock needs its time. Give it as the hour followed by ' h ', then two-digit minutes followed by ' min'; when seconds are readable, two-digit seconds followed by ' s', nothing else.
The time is 7 h 42 min
